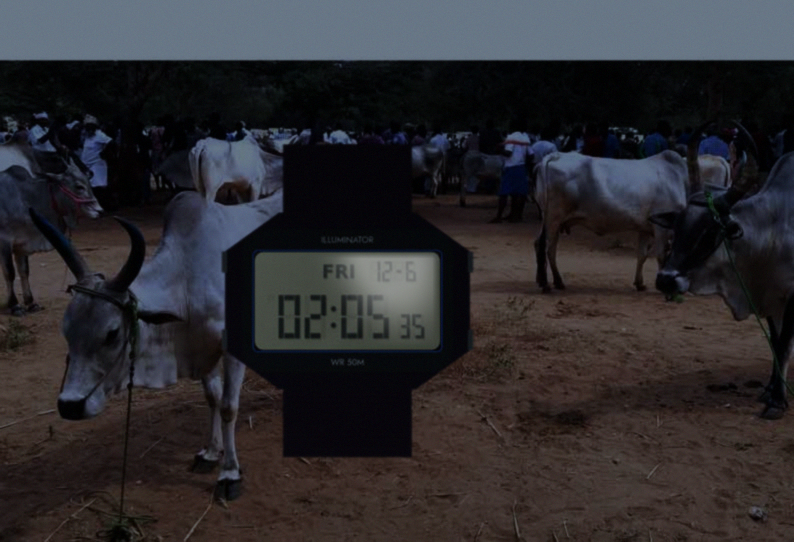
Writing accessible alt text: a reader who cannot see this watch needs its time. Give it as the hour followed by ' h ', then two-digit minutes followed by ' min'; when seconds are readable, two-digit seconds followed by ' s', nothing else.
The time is 2 h 05 min 35 s
